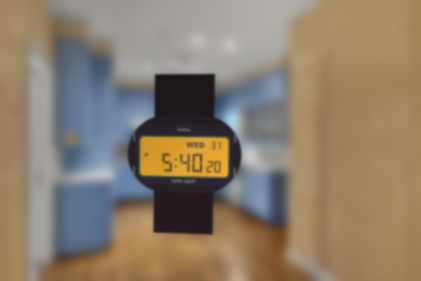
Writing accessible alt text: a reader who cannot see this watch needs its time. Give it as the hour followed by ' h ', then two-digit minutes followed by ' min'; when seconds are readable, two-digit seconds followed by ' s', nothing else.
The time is 5 h 40 min 20 s
